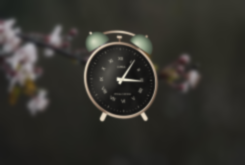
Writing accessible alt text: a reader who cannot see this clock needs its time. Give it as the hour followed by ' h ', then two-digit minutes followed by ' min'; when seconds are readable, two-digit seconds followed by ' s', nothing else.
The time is 3 h 06 min
